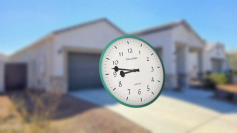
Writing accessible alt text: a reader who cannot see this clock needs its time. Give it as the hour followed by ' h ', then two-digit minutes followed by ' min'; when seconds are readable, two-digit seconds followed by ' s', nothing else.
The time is 8 h 47 min
